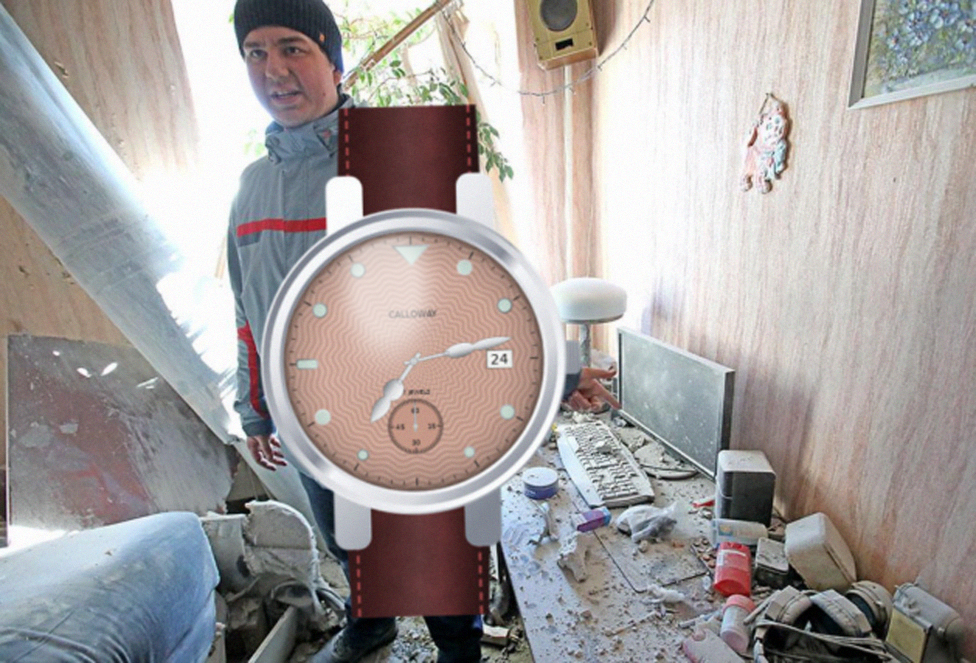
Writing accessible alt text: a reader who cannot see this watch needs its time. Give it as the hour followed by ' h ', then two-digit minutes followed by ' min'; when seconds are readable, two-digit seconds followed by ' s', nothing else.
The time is 7 h 13 min
